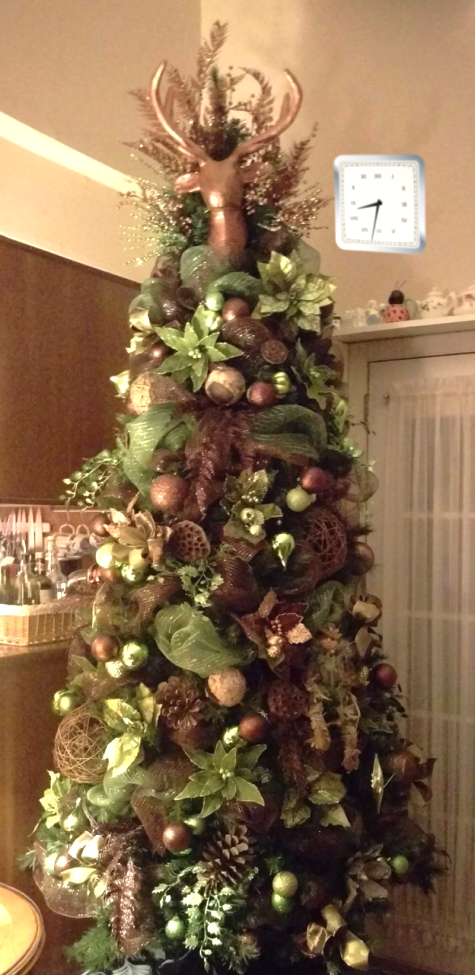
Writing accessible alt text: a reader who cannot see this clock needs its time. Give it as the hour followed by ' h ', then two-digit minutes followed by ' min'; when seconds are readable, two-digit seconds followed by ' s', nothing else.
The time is 8 h 32 min
